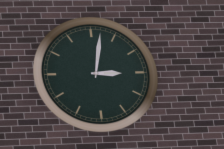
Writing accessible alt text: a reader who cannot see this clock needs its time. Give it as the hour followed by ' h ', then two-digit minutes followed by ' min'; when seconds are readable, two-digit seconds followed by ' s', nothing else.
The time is 3 h 02 min
